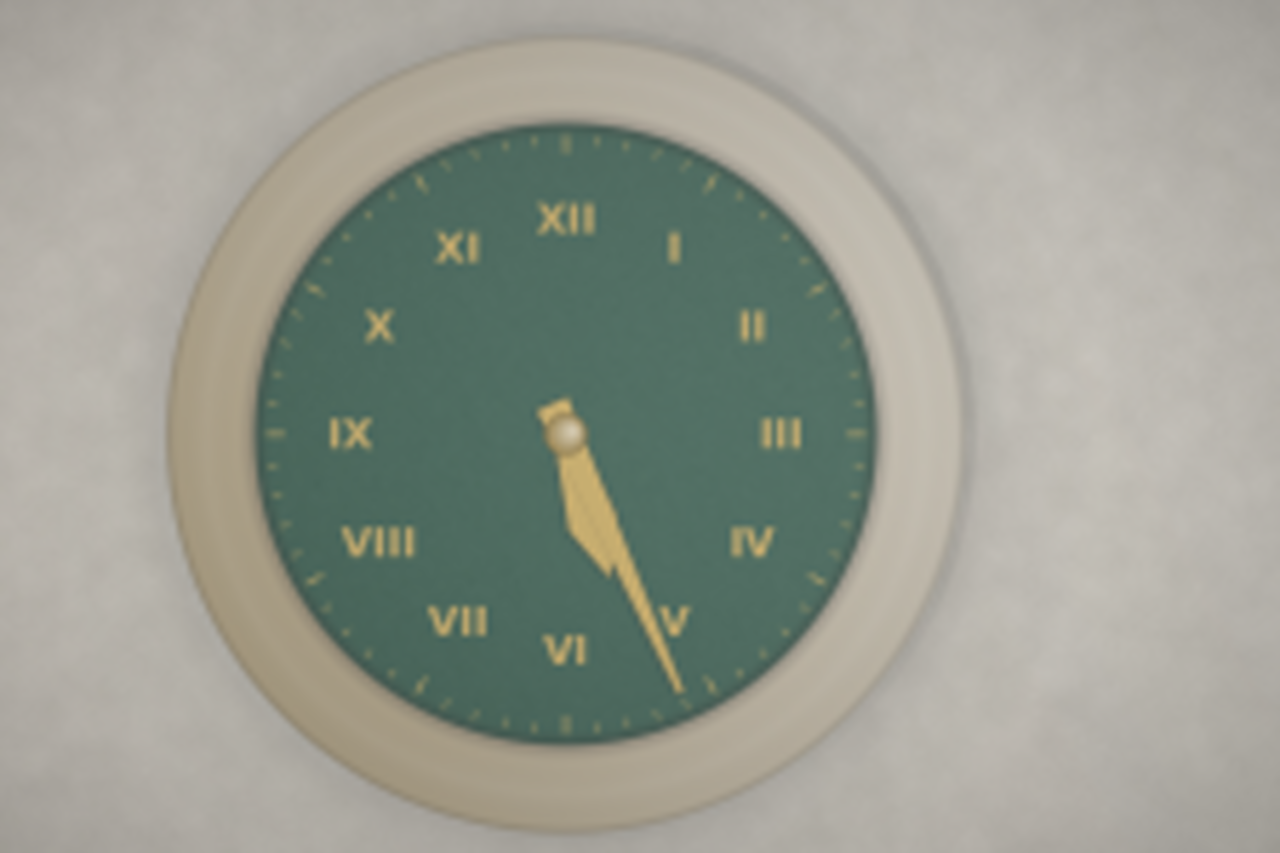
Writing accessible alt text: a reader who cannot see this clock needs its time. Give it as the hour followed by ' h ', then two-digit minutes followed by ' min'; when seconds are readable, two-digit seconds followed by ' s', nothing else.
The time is 5 h 26 min
